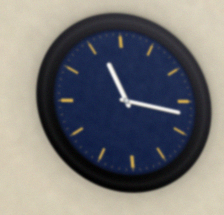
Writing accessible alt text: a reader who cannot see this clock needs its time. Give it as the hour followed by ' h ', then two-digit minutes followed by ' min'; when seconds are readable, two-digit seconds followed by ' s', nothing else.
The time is 11 h 17 min
